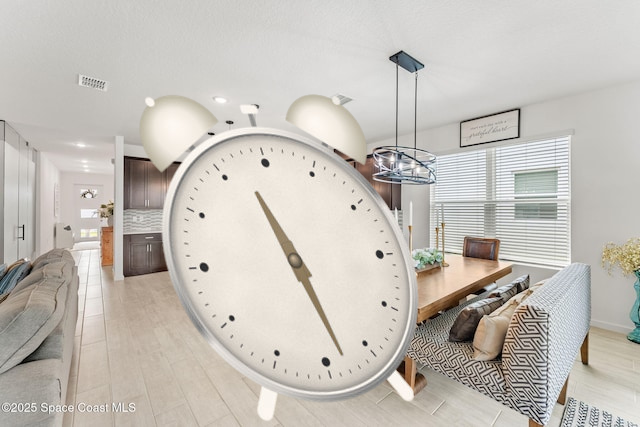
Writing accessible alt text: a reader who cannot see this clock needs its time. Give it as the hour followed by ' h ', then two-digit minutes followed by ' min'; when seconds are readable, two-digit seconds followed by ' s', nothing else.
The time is 11 h 28 min
